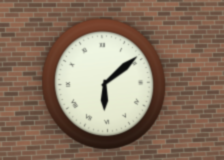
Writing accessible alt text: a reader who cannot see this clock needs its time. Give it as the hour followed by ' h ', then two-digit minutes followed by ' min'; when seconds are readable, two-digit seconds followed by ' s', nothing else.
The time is 6 h 09 min
